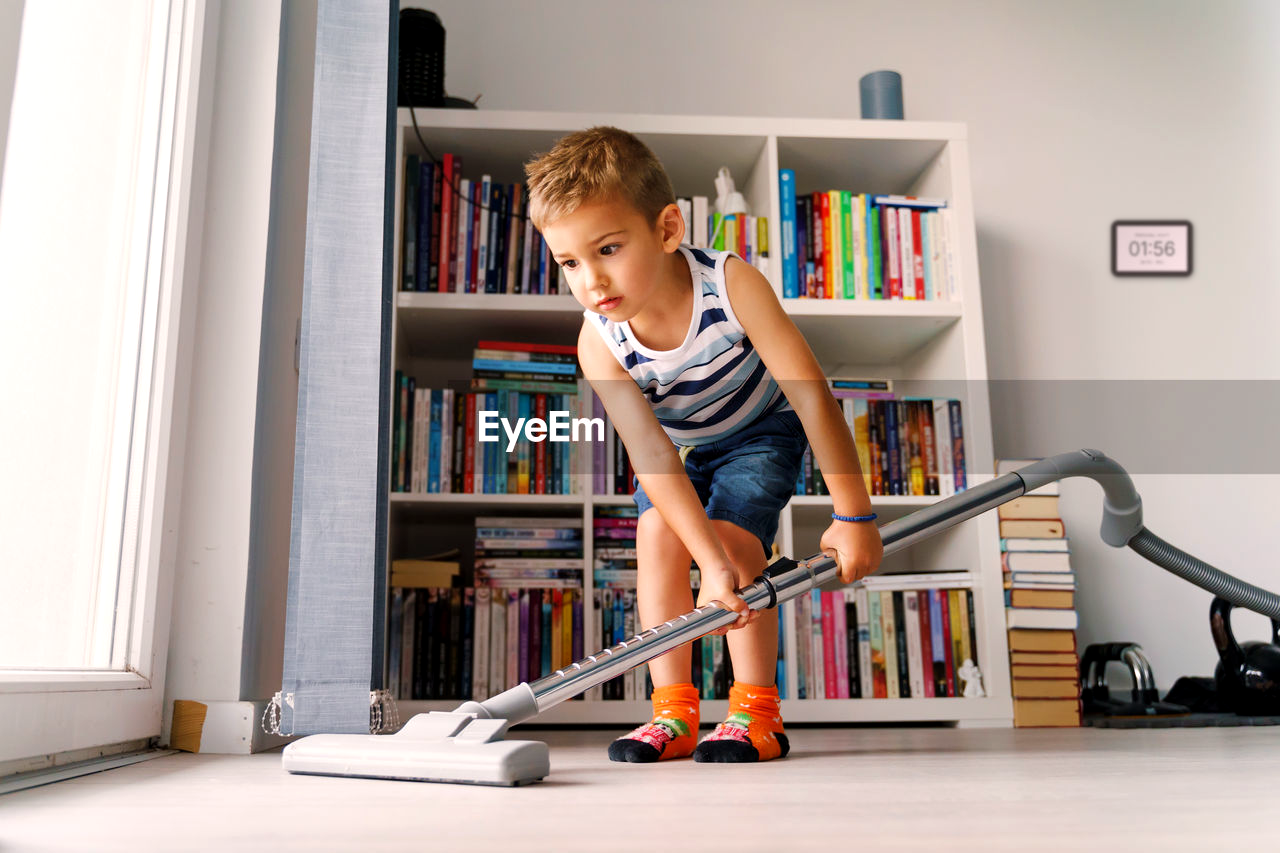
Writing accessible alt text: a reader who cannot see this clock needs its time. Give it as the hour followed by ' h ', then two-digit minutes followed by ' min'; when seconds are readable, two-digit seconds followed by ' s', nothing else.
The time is 1 h 56 min
